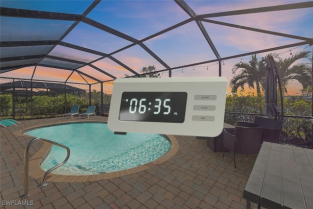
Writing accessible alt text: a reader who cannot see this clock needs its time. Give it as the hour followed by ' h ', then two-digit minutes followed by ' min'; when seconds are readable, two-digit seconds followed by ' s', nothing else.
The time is 6 h 35 min
